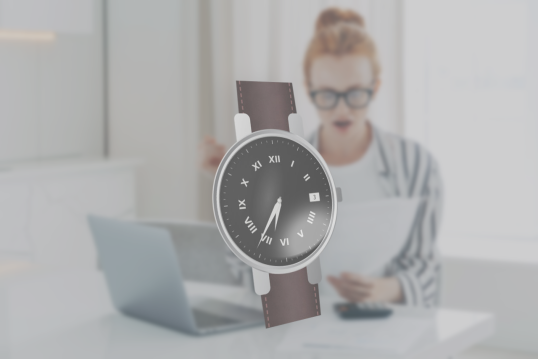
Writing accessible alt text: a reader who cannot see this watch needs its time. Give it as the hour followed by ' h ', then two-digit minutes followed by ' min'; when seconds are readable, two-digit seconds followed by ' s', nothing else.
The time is 6 h 36 min
